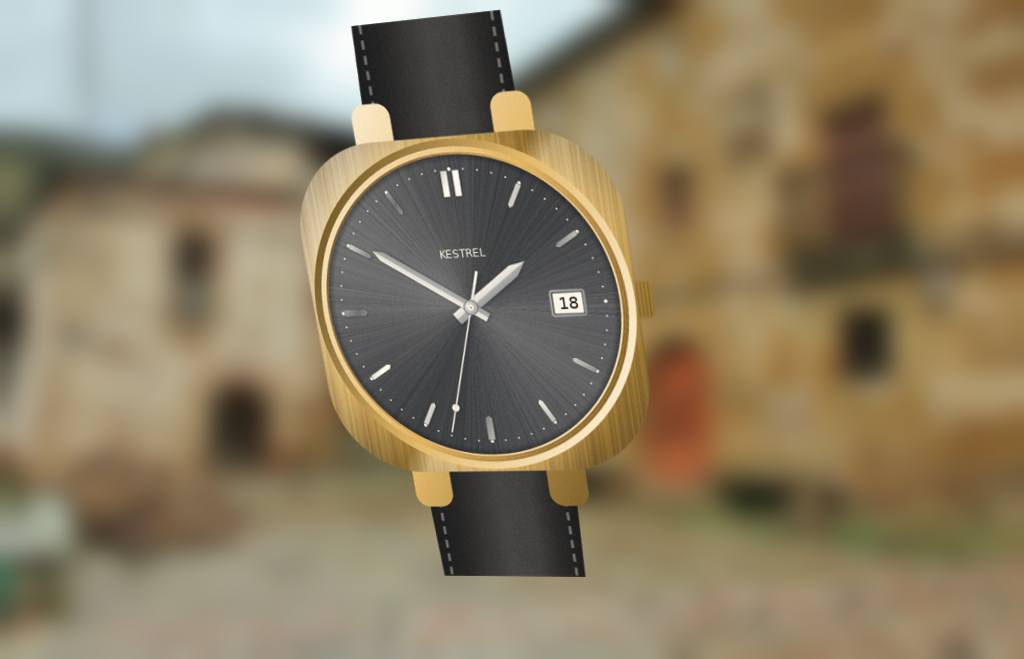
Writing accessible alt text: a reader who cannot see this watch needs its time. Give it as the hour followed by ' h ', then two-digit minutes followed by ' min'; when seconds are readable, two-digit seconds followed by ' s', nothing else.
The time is 1 h 50 min 33 s
